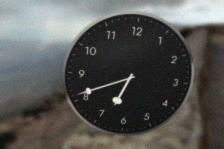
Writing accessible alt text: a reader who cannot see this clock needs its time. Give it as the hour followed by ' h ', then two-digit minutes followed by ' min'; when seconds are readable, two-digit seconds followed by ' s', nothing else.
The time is 6 h 41 min
